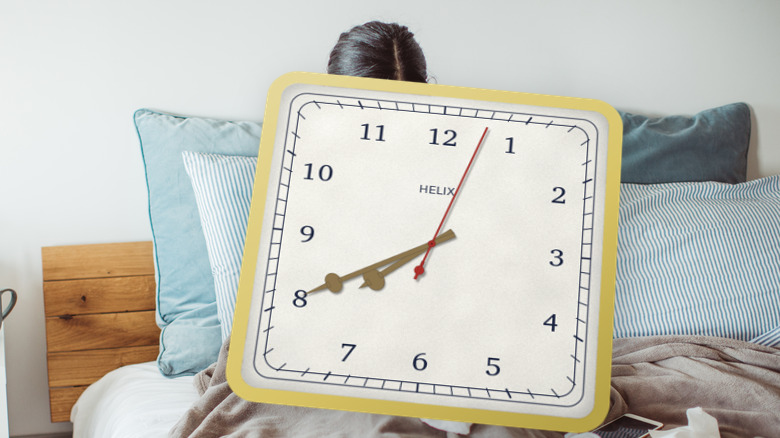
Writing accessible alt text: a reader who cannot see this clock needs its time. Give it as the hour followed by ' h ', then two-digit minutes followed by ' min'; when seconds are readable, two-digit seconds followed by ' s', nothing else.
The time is 7 h 40 min 03 s
